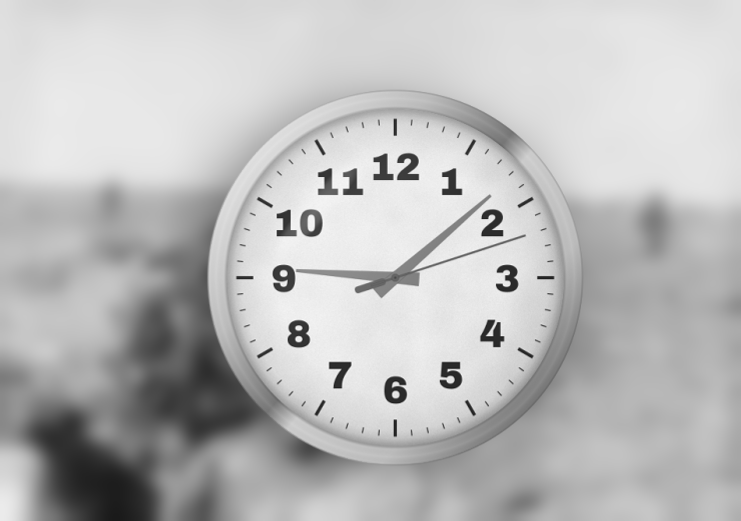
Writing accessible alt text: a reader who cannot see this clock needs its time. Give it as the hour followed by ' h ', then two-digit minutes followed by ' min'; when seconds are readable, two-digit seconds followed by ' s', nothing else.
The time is 9 h 08 min 12 s
